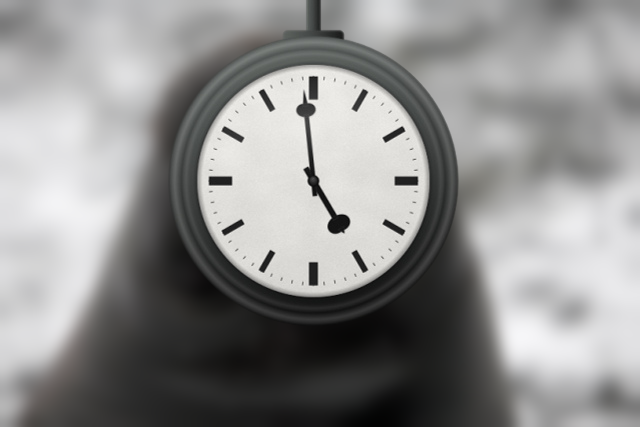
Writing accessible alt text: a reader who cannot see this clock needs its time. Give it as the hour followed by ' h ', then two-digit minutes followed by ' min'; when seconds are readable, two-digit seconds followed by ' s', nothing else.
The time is 4 h 59 min
